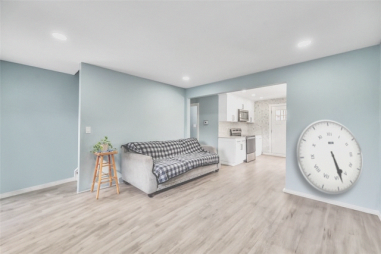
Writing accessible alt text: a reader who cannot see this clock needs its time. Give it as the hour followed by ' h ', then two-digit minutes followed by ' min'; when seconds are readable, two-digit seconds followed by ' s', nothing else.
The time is 5 h 28 min
